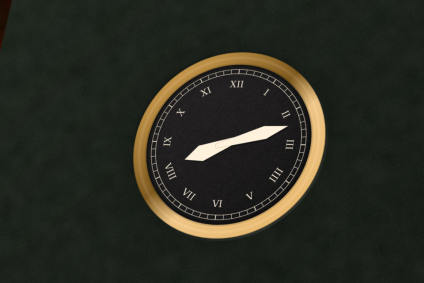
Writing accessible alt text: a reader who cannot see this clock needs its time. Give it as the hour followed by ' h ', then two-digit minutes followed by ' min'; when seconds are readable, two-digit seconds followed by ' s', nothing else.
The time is 8 h 12 min
